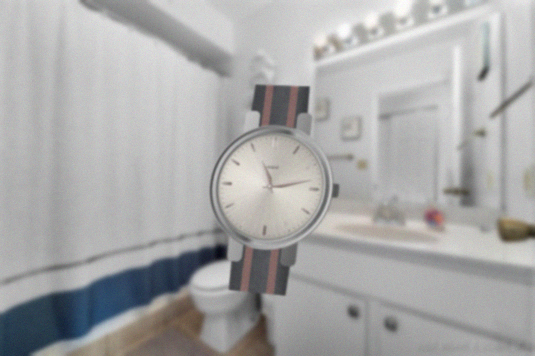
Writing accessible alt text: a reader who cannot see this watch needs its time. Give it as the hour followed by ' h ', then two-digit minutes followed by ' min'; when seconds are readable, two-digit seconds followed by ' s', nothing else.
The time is 11 h 13 min
